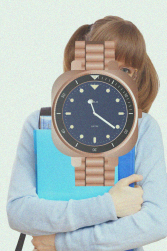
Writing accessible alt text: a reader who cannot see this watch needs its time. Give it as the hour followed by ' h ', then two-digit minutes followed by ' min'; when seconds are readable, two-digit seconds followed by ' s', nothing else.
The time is 11 h 21 min
